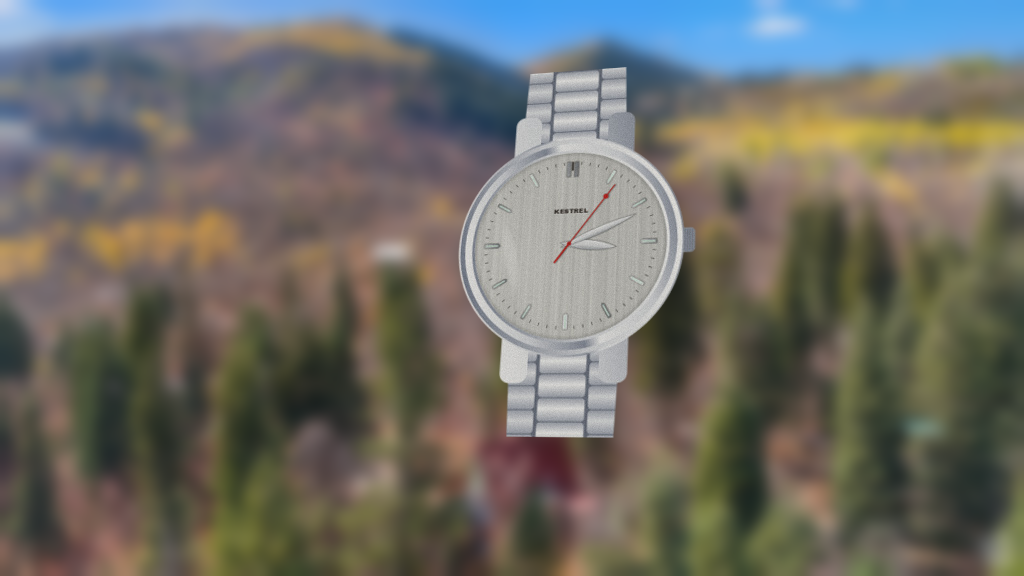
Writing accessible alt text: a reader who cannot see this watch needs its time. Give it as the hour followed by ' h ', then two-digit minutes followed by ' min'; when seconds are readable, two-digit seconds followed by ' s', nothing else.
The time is 3 h 11 min 06 s
